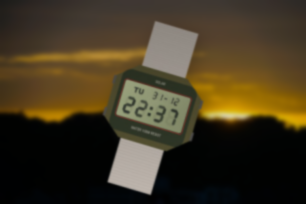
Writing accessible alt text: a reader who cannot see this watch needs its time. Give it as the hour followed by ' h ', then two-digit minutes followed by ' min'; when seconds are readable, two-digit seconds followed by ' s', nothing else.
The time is 22 h 37 min
